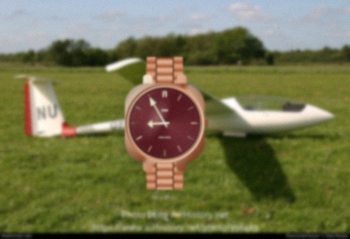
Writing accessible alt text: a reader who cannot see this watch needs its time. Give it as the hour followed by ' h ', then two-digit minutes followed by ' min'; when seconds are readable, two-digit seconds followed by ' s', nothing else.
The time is 8 h 55 min
